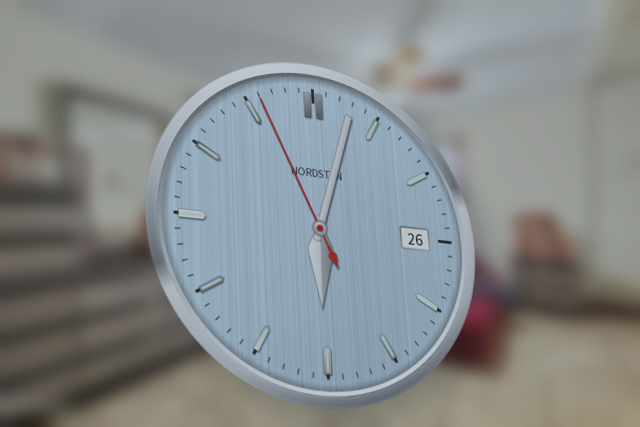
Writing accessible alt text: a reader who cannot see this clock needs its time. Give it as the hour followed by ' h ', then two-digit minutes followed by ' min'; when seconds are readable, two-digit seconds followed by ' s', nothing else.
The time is 6 h 02 min 56 s
